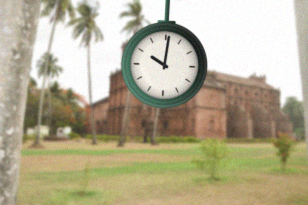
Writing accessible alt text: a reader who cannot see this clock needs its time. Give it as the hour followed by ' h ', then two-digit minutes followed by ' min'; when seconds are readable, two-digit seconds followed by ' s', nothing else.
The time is 10 h 01 min
